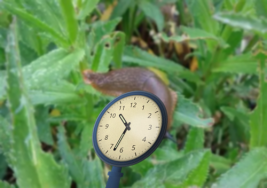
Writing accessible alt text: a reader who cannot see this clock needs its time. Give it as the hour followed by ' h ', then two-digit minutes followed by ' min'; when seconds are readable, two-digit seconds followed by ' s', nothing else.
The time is 10 h 33 min
